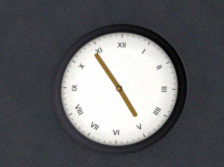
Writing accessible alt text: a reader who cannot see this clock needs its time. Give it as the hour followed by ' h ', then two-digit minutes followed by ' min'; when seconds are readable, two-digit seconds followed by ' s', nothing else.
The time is 4 h 54 min
